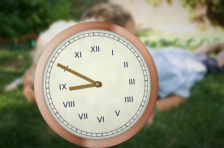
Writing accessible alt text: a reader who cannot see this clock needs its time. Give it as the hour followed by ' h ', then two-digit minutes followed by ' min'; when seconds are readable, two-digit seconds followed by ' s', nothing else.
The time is 8 h 50 min
